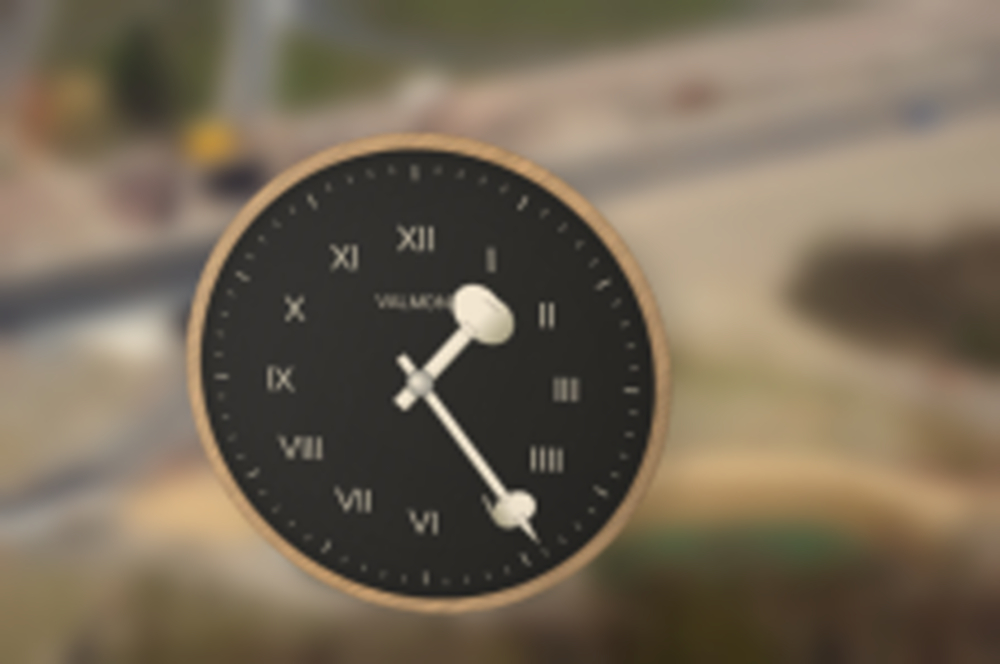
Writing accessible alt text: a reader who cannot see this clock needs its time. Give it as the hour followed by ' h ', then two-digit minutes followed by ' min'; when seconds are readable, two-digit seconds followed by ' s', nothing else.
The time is 1 h 24 min
